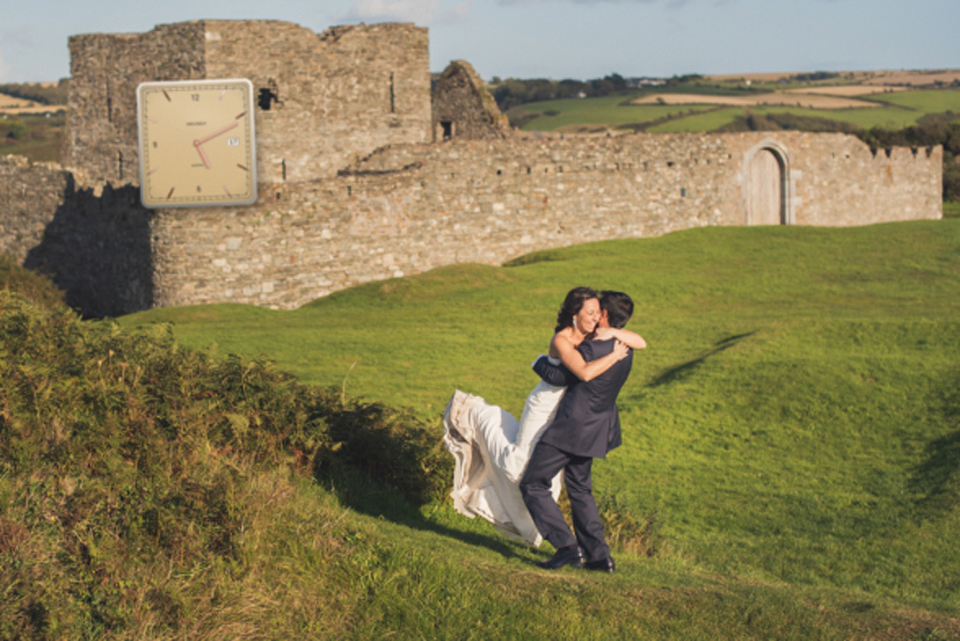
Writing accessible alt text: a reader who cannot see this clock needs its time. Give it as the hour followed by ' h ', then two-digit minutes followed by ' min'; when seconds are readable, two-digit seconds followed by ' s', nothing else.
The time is 5 h 11 min
